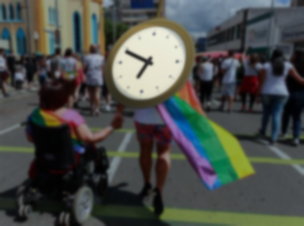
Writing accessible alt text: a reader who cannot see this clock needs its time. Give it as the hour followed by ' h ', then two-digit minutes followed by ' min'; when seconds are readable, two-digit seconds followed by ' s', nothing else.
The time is 6 h 49 min
